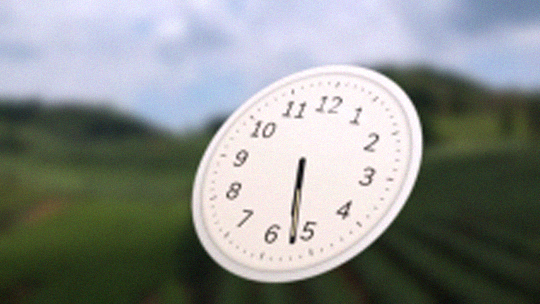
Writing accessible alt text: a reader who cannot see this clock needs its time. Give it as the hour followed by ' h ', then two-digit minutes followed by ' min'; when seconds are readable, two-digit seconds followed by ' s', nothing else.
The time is 5 h 27 min
